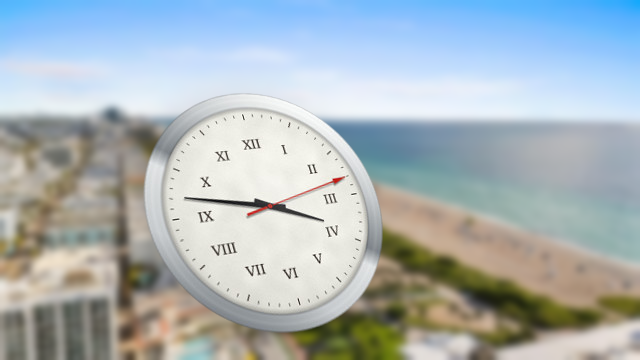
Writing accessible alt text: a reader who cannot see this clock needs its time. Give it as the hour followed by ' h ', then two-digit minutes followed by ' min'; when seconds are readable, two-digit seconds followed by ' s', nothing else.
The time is 3 h 47 min 13 s
